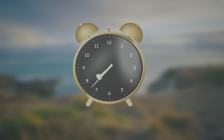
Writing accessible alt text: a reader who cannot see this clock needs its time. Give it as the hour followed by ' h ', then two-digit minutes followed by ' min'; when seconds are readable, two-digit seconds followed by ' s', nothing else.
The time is 7 h 37 min
